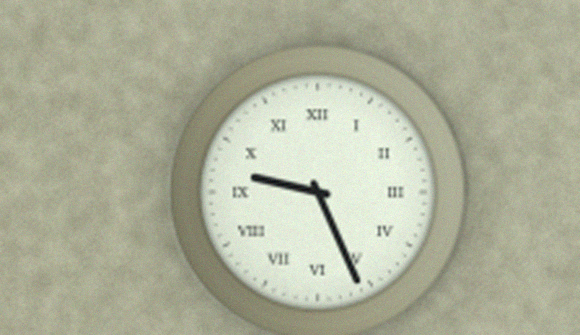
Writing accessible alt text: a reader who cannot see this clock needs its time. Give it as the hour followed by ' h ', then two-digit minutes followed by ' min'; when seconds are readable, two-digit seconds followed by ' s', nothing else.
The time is 9 h 26 min
